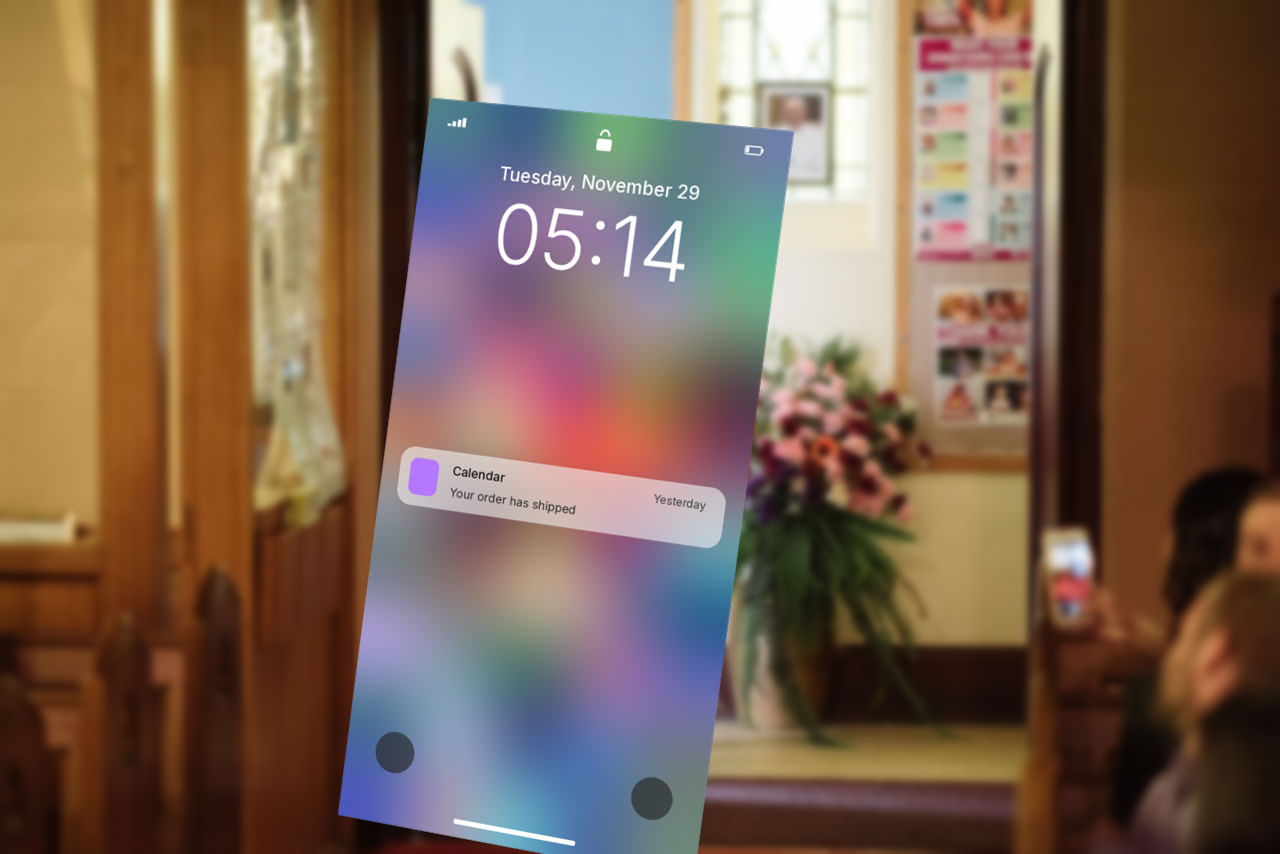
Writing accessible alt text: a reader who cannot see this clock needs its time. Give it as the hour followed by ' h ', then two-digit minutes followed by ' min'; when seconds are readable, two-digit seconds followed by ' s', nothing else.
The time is 5 h 14 min
